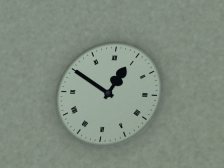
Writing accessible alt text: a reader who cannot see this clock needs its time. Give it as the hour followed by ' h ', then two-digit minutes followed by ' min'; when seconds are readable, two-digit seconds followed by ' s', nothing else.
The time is 12 h 50 min
